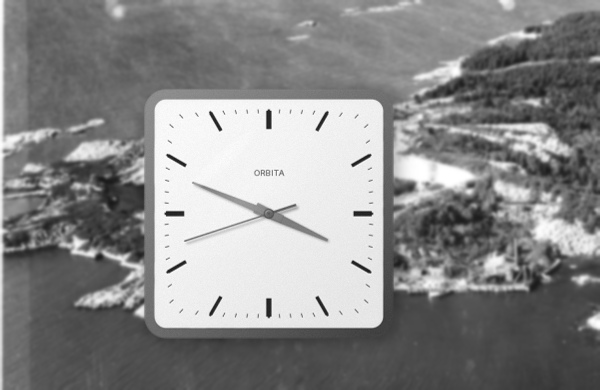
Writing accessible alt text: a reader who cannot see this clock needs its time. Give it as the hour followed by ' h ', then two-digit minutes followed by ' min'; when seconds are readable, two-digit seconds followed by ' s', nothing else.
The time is 3 h 48 min 42 s
